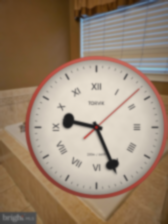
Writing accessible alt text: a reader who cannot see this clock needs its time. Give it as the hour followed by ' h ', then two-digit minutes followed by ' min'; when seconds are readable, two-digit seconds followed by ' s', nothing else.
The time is 9 h 26 min 08 s
